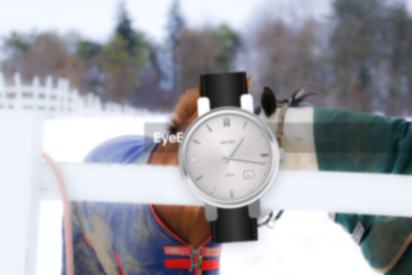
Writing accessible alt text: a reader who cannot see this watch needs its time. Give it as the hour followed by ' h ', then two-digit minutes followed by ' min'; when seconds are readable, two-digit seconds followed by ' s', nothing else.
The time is 1 h 17 min
